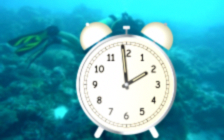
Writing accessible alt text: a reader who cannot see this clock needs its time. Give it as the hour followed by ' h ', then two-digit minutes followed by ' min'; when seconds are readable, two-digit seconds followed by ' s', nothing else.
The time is 1 h 59 min
